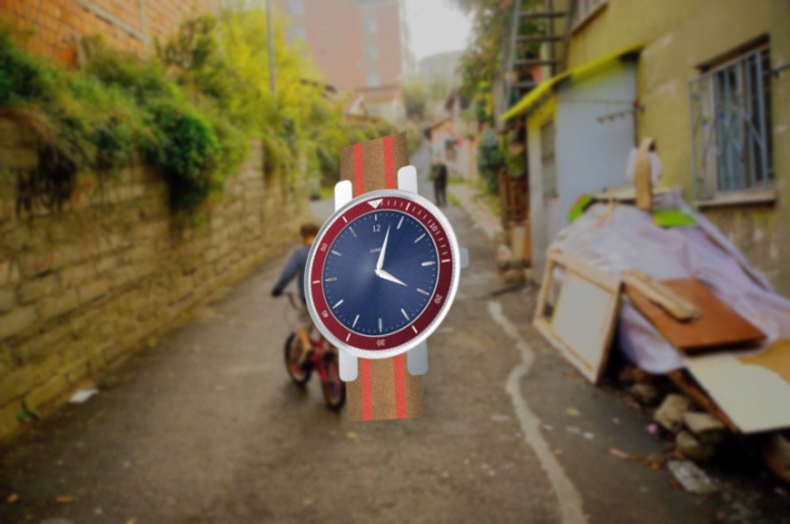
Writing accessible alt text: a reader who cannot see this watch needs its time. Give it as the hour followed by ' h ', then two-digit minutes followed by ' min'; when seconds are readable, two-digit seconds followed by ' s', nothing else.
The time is 4 h 03 min
